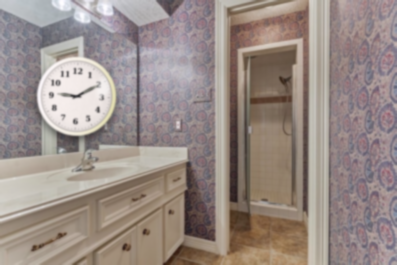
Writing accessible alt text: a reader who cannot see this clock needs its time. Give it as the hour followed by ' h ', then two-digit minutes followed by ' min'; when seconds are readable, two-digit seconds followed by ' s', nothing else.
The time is 9 h 10 min
